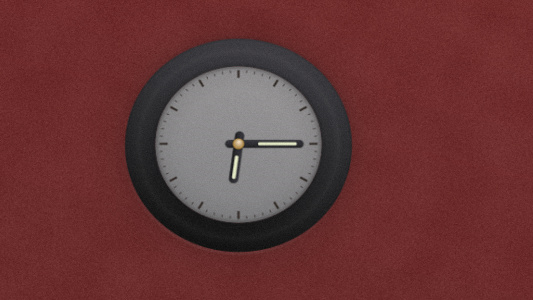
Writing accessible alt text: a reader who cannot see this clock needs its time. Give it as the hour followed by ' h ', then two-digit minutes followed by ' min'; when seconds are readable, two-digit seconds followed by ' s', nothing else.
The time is 6 h 15 min
